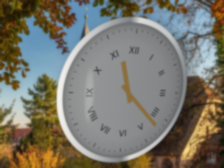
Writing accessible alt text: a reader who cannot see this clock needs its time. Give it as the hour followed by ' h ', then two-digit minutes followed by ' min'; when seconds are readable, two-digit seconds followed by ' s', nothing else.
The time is 11 h 22 min
